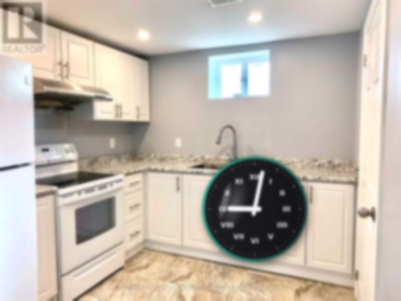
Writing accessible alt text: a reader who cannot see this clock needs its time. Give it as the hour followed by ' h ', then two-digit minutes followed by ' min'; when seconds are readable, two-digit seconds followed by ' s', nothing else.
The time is 9 h 02 min
